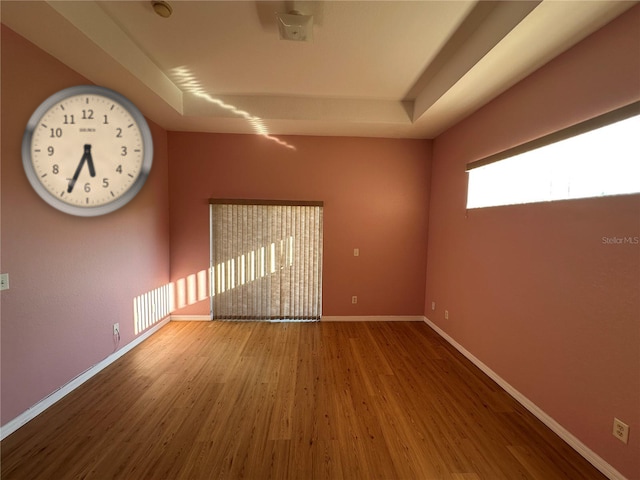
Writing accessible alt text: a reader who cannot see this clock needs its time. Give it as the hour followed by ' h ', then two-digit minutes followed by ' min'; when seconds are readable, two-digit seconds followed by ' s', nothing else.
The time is 5 h 34 min
